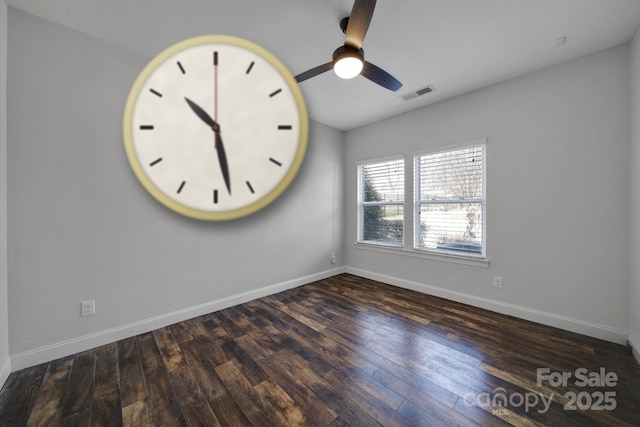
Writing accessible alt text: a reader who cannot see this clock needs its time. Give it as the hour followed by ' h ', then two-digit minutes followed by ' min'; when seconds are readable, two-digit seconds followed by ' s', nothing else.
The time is 10 h 28 min 00 s
